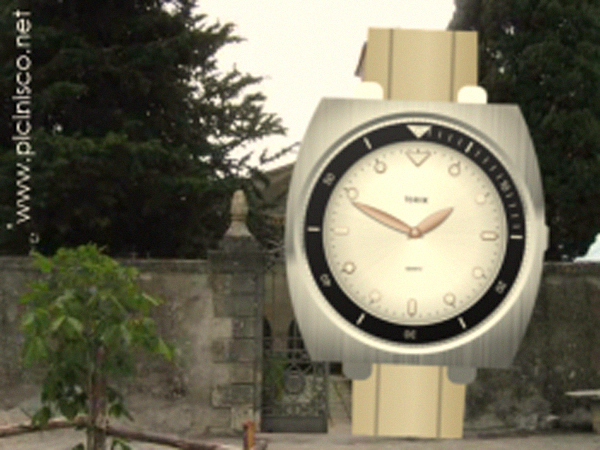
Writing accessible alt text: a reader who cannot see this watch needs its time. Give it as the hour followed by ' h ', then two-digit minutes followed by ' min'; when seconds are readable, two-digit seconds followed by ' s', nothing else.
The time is 1 h 49 min
